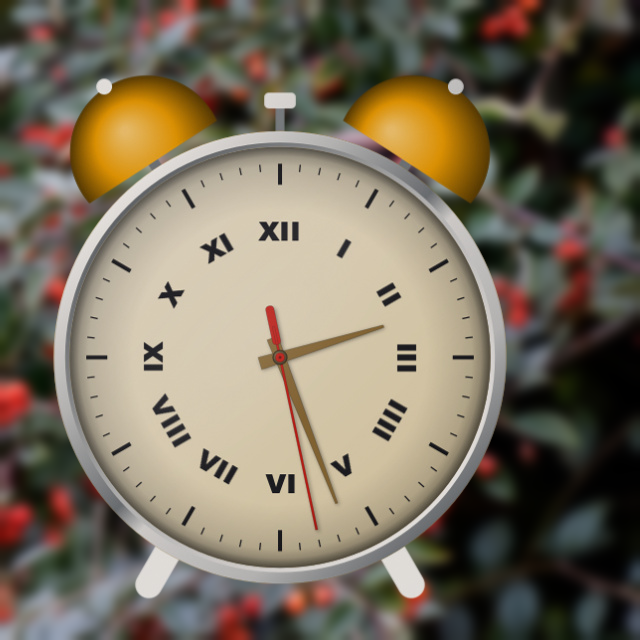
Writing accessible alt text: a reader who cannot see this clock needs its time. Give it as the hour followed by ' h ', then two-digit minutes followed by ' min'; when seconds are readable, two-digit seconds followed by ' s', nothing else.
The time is 2 h 26 min 28 s
